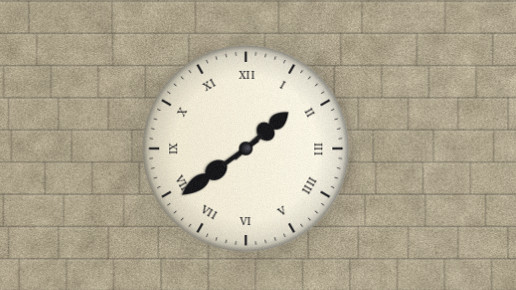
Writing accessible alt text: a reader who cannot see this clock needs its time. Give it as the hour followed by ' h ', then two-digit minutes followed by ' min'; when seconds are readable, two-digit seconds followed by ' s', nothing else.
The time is 1 h 39 min
